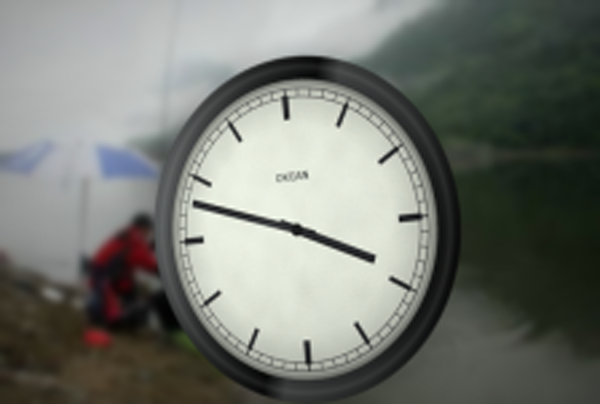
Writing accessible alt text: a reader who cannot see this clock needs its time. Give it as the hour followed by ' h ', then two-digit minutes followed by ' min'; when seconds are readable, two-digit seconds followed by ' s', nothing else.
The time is 3 h 48 min
